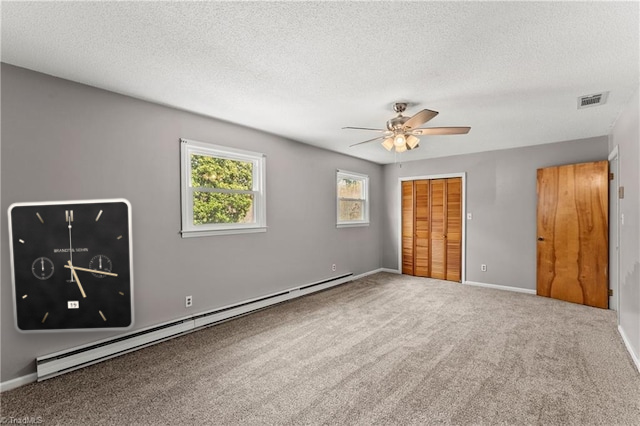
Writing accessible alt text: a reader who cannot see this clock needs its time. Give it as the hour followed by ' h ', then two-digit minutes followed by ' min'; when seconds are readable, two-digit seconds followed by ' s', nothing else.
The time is 5 h 17 min
